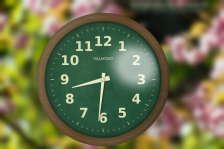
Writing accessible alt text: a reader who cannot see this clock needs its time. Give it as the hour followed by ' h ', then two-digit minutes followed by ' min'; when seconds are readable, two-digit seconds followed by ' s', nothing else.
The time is 8 h 31 min
